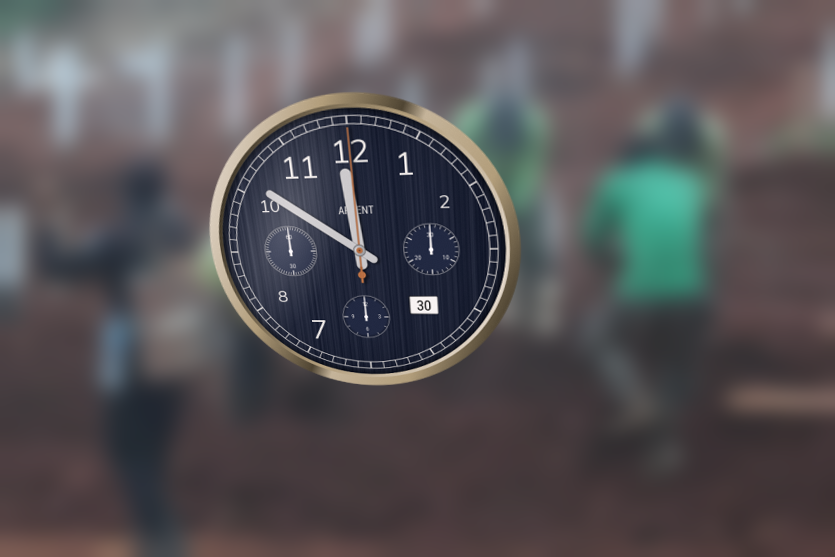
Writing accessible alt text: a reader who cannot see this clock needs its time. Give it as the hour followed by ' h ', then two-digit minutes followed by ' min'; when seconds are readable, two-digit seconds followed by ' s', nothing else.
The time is 11 h 51 min
